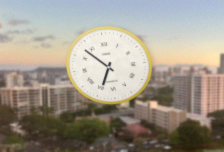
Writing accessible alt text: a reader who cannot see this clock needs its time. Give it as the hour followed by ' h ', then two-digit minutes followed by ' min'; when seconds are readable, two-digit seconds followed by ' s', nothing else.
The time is 6 h 53 min
